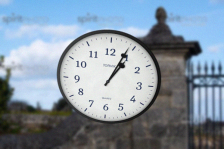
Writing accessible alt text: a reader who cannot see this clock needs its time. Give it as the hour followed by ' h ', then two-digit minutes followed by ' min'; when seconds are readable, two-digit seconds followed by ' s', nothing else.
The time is 1 h 04 min
